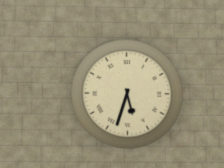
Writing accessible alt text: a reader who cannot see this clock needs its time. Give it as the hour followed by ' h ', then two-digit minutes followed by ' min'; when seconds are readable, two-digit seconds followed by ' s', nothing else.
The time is 5 h 33 min
